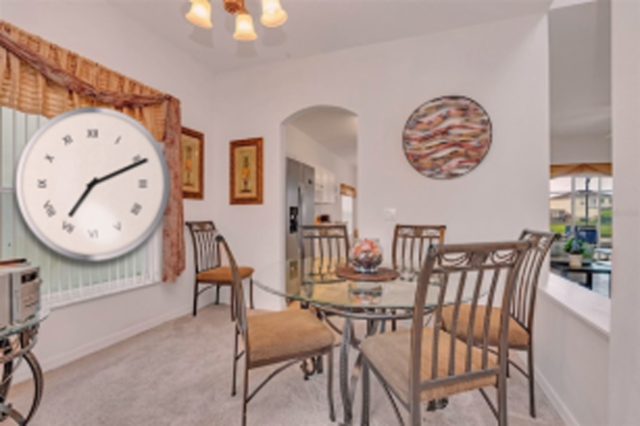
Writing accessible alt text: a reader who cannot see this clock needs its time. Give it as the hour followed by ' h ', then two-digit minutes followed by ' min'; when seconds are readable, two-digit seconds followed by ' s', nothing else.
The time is 7 h 11 min
